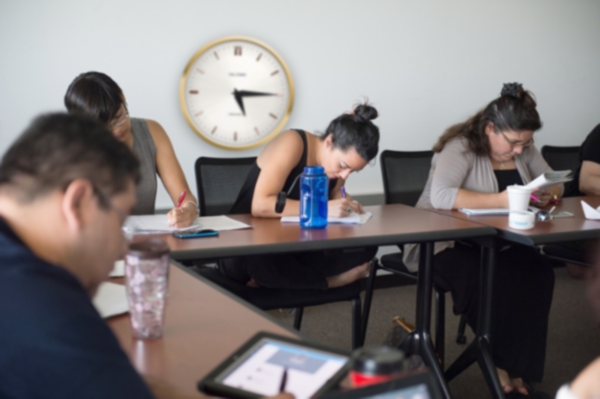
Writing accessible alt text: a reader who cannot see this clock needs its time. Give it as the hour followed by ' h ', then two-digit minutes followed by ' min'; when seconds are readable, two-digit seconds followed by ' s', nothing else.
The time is 5 h 15 min
